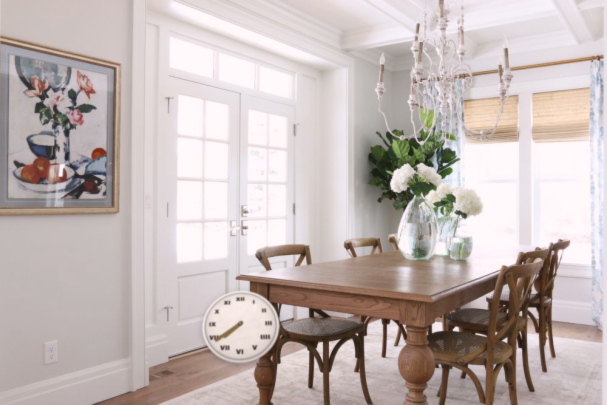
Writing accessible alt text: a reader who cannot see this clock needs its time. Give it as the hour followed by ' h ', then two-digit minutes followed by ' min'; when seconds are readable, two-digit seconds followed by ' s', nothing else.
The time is 7 h 39 min
